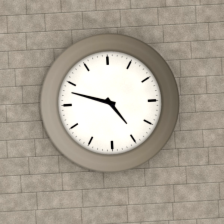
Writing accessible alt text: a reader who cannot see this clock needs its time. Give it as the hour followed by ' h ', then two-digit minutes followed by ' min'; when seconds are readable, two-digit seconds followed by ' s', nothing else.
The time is 4 h 48 min
